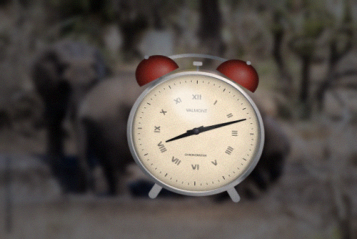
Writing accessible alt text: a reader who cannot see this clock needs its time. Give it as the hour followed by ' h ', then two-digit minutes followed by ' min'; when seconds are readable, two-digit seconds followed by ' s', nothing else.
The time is 8 h 12 min
